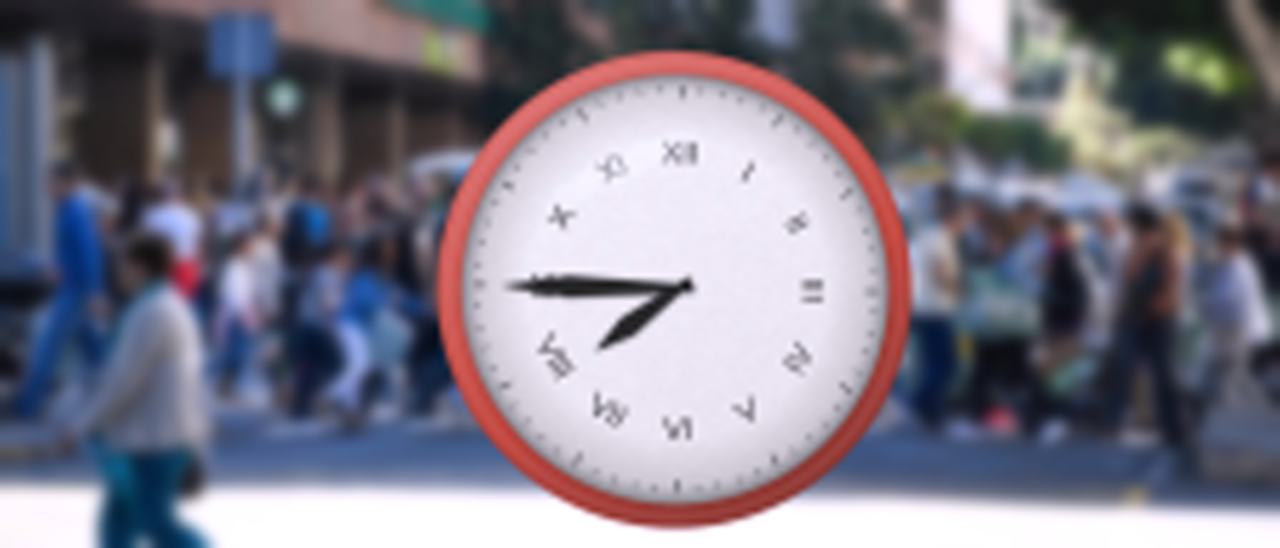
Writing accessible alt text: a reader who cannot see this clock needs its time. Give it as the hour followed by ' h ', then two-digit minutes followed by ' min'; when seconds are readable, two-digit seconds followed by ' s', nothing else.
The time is 7 h 45 min
